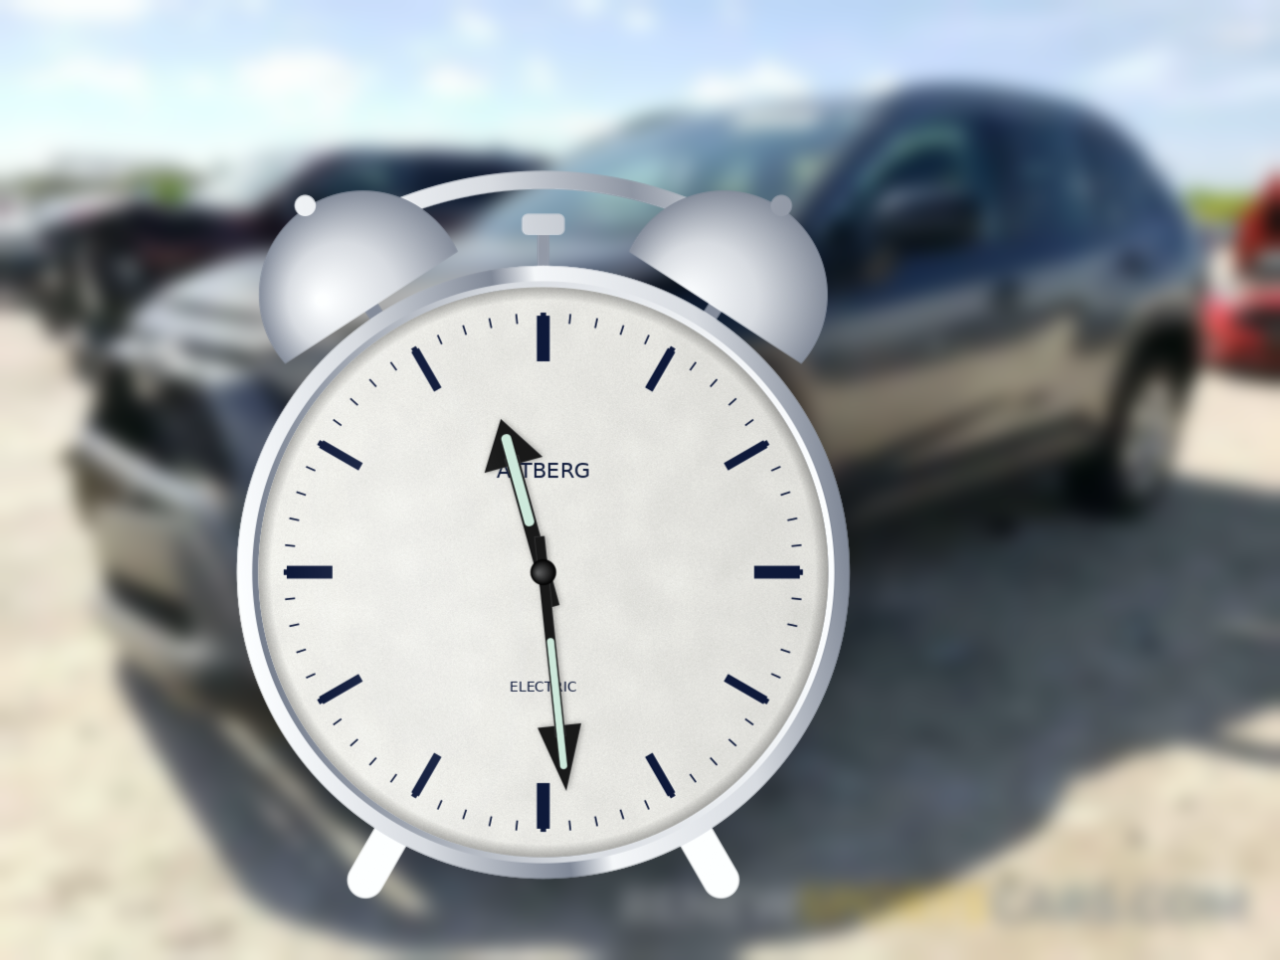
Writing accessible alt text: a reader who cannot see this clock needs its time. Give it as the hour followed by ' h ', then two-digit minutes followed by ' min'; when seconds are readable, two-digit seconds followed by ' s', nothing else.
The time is 11 h 29 min
